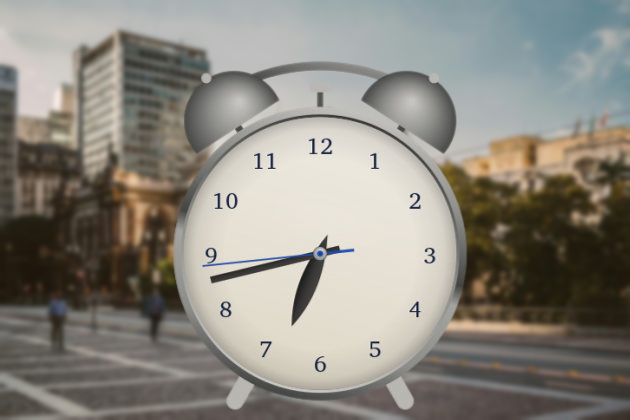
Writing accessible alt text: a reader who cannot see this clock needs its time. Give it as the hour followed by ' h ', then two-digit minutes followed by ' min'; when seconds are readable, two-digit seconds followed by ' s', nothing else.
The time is 6 h 42 min 44 s
